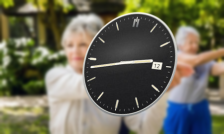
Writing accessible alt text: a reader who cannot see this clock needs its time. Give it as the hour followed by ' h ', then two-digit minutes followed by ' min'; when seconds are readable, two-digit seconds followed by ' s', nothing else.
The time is 2 h 43 min
